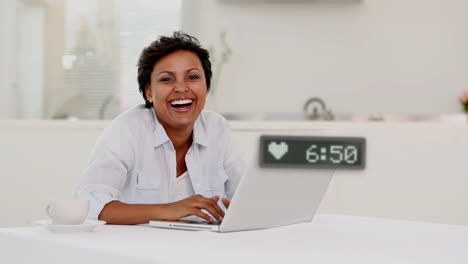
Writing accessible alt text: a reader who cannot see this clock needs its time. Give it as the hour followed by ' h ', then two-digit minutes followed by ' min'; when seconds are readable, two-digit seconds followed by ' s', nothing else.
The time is 6 h 50 min
